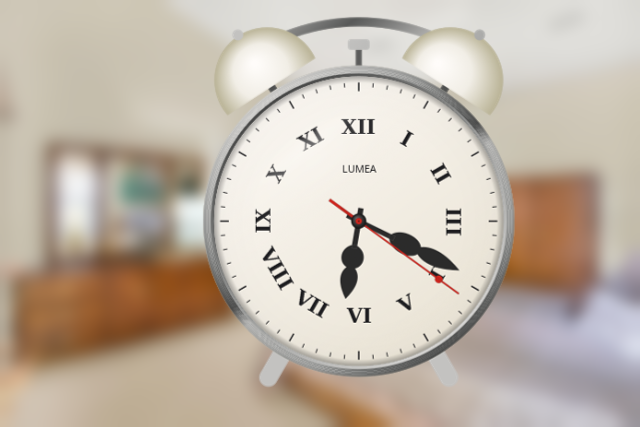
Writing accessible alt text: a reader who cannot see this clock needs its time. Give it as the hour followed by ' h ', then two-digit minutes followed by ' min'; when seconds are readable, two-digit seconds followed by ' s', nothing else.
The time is 6 h 19 min 21 s
